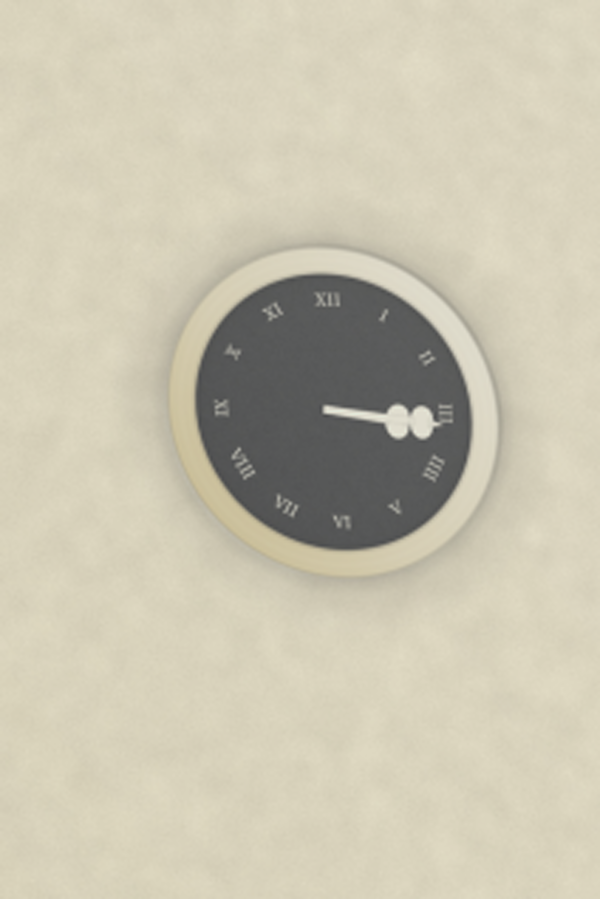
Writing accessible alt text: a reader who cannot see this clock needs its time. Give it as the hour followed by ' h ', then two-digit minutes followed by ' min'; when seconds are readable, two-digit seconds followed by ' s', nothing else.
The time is 3 h 16 min
